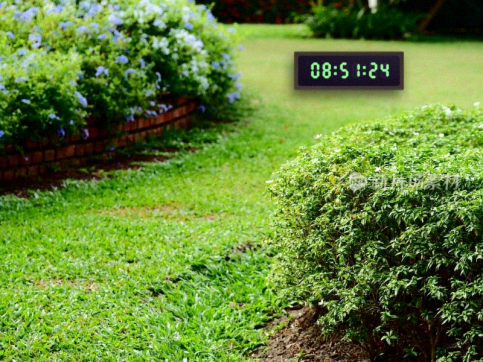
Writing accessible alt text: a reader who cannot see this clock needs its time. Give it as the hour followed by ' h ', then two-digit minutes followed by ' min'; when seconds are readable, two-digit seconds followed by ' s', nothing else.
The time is 8 h 51 min 24 s
